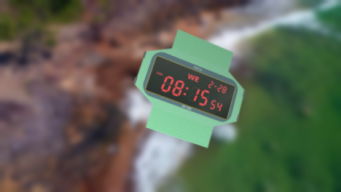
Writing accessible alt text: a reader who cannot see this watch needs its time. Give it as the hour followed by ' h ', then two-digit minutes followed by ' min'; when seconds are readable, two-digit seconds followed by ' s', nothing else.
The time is 8 h 15 min 54 s
